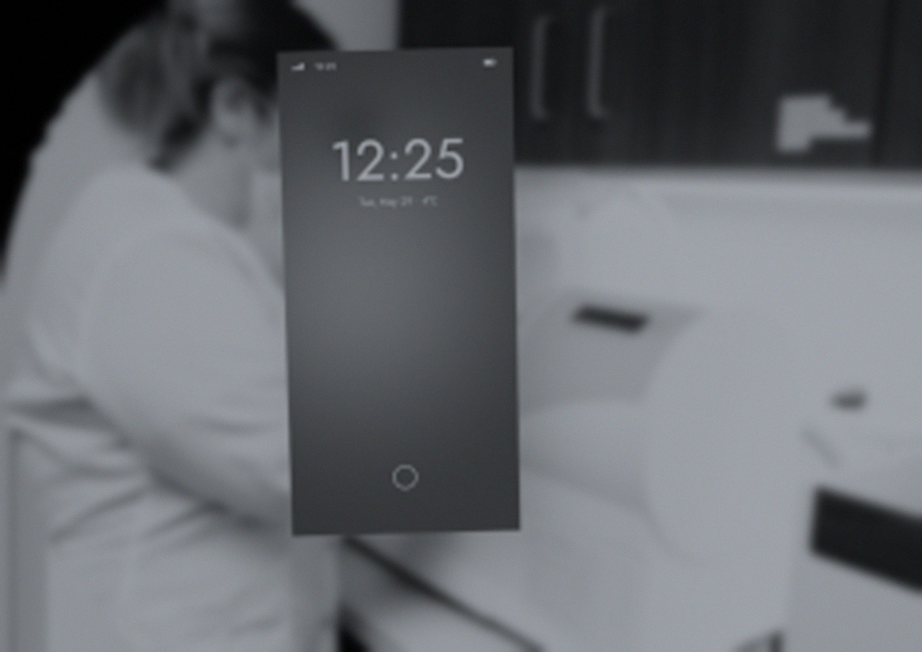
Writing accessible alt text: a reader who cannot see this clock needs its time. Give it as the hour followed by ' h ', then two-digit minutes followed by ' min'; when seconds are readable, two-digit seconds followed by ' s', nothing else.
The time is 12 h 25 min
